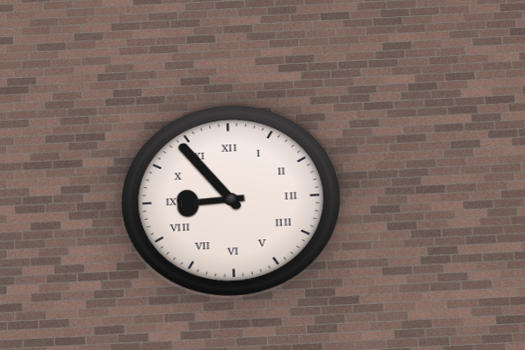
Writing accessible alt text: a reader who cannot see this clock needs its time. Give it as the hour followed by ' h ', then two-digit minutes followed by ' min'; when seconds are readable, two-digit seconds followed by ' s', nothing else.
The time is 8 h 54 min
